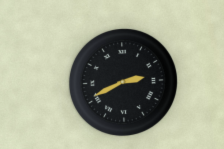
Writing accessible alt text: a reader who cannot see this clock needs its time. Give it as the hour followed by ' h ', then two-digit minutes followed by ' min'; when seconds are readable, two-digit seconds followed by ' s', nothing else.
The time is 2 h 41 min
